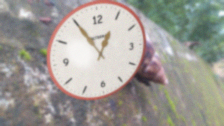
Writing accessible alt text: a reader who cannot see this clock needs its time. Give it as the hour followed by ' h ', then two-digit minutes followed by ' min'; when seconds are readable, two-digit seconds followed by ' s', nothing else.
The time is 12 h 55 min
